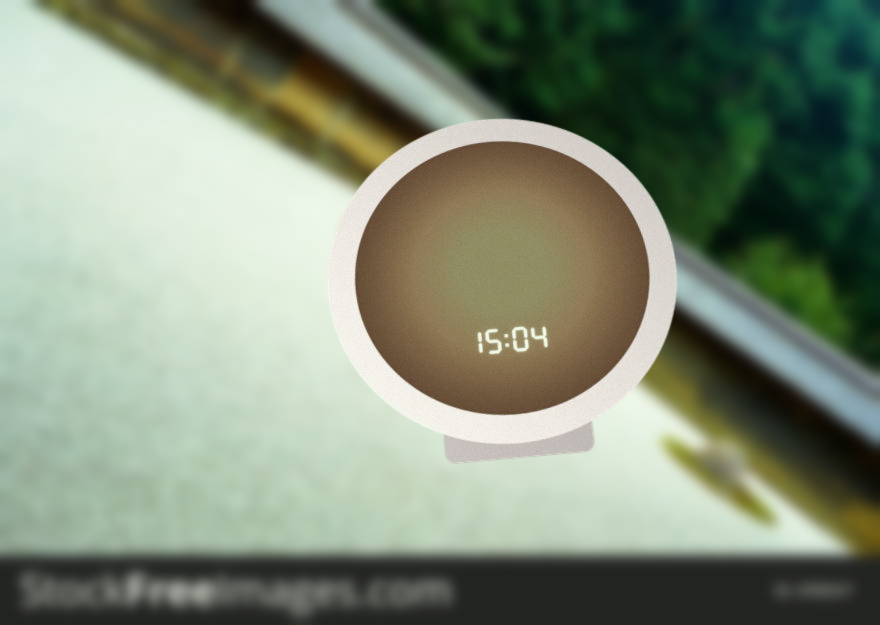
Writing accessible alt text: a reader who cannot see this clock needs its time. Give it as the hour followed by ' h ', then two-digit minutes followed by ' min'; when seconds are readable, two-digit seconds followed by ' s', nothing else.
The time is 15 h 04 min
